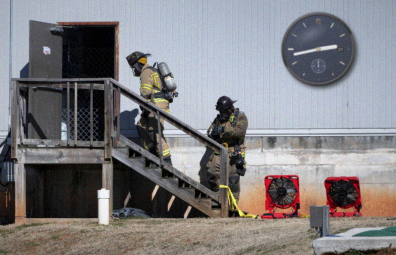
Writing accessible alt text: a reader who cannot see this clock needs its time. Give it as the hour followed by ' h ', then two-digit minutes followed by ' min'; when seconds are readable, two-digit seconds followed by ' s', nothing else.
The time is 2 h 43 min
